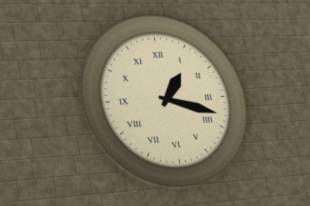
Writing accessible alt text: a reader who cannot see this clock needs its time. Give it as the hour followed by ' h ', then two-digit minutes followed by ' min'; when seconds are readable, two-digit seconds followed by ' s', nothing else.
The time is 1 h 18 min
